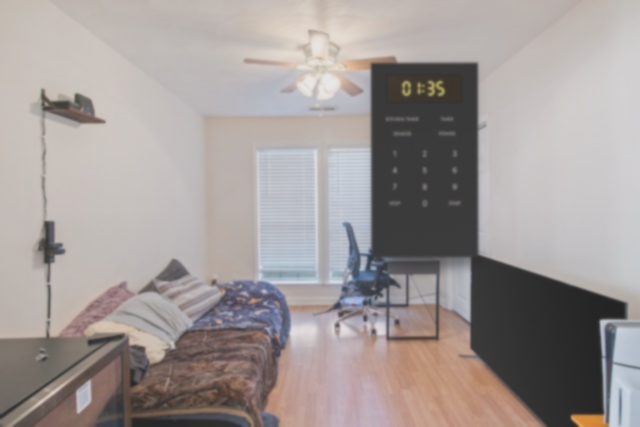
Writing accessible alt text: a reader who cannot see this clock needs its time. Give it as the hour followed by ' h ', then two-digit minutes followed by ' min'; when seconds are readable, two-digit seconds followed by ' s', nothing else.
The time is 1 h 35 min
